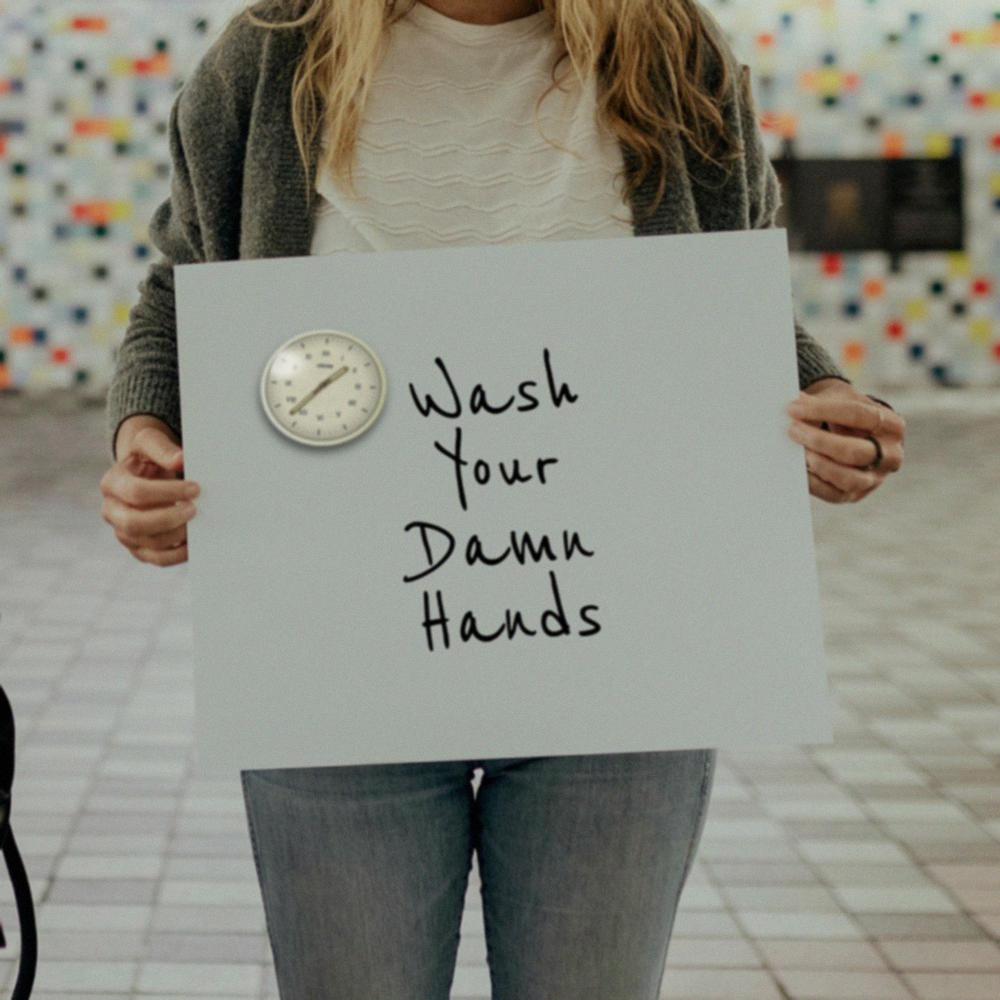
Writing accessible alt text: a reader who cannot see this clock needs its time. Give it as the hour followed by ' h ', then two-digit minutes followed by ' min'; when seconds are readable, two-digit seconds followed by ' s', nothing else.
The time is 1 h 37 min
